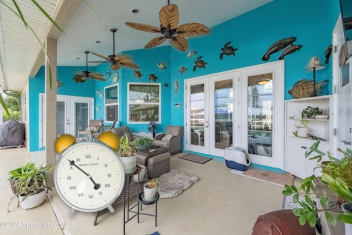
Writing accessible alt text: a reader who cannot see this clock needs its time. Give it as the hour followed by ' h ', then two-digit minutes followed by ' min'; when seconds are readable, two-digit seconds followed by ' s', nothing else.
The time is 4 h 52 min
